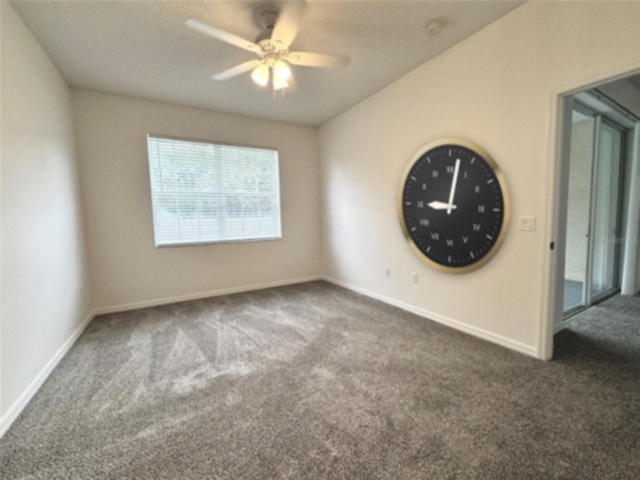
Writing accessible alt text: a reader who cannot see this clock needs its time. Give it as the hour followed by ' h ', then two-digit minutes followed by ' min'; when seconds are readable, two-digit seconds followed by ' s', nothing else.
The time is 9 h 02 min
